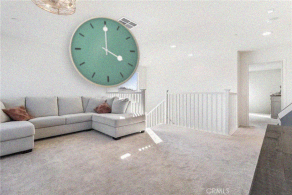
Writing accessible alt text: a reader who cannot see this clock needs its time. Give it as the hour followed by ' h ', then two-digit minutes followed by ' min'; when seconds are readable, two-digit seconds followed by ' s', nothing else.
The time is 4 h 00 min
